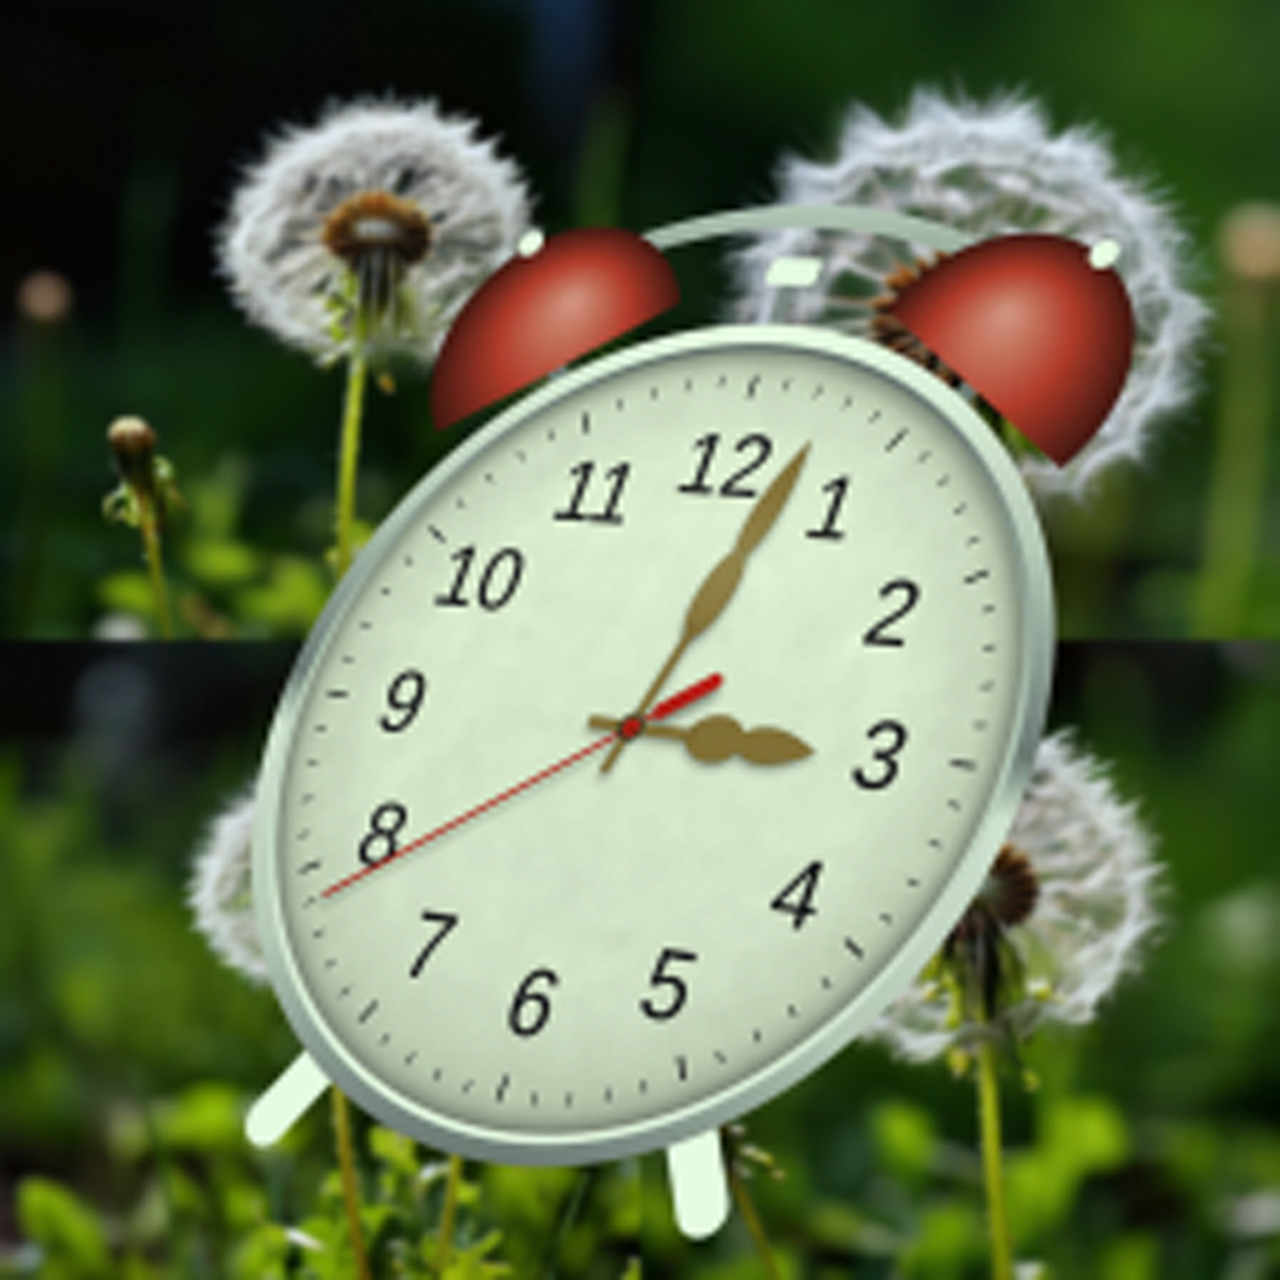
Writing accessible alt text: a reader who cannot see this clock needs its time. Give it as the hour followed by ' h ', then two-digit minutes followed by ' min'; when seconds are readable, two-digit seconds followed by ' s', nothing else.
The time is 3 h 02 min 39 s
